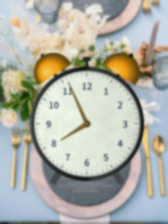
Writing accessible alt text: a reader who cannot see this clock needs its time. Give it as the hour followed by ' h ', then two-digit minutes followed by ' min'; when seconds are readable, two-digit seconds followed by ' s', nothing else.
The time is 7 h 56 min
